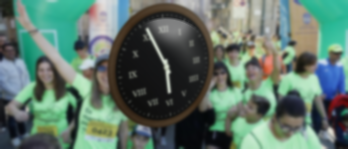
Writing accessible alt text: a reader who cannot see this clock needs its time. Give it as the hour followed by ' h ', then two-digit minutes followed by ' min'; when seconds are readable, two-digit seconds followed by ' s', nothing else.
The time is 5 h 56 min
